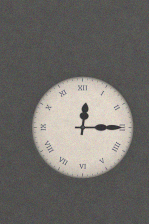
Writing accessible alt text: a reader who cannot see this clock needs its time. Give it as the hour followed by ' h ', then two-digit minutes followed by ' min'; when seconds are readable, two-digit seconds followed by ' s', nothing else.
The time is 12 h 15 min
